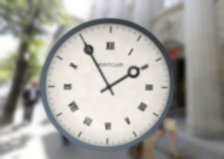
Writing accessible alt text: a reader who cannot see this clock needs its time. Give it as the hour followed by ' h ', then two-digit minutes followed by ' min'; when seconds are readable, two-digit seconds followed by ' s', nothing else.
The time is 1 h 55 min
